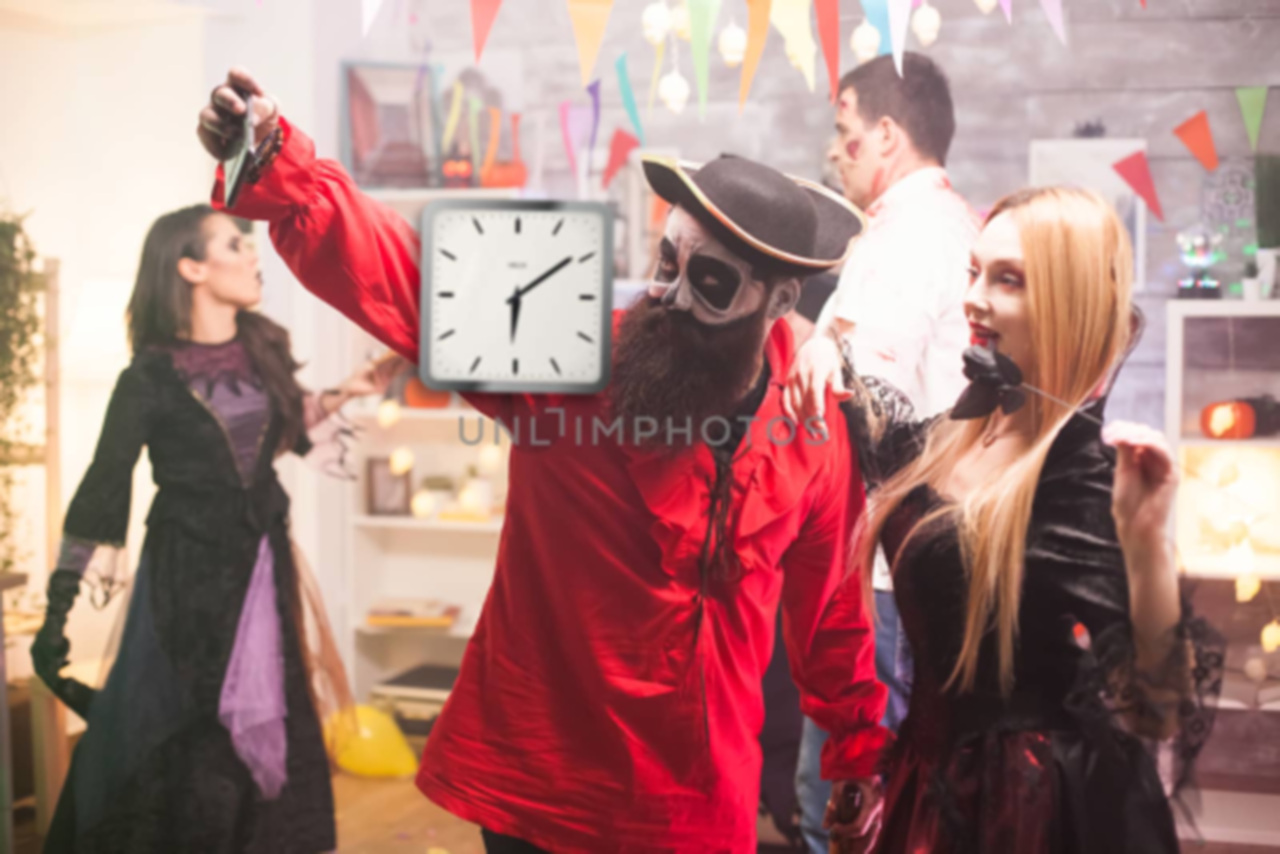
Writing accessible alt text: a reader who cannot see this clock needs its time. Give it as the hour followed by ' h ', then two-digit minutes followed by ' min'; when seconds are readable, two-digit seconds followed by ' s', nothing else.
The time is 6 h 09 min
